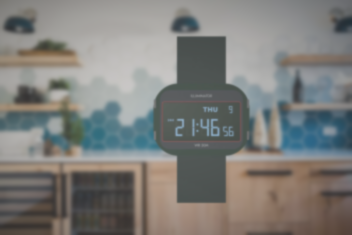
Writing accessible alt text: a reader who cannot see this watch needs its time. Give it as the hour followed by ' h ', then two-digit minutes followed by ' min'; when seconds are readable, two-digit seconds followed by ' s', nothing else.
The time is 21 h 46 min
